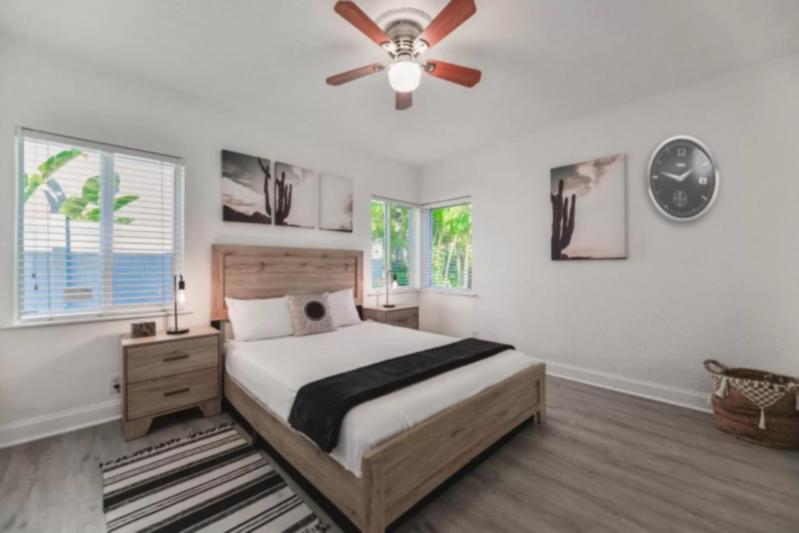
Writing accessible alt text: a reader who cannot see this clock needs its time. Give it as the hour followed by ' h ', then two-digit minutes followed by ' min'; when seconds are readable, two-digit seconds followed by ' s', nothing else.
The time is 1 h 47 min
